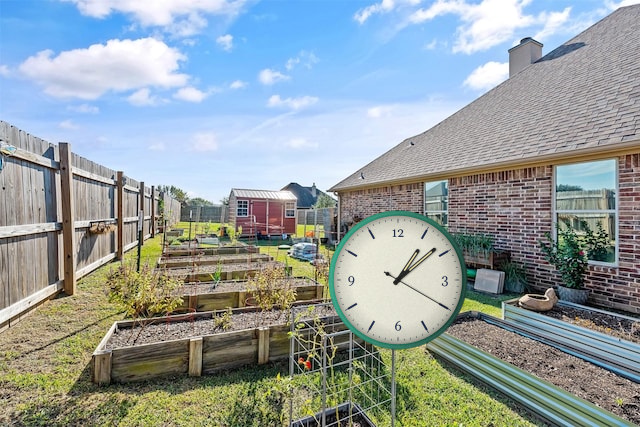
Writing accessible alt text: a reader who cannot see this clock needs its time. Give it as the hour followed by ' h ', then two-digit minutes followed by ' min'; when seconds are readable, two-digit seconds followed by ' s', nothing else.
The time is 1 h 08 min 20 s
